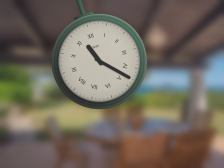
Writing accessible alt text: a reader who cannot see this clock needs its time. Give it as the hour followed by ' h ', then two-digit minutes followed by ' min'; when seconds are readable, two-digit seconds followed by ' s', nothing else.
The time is 11 h 23 min
